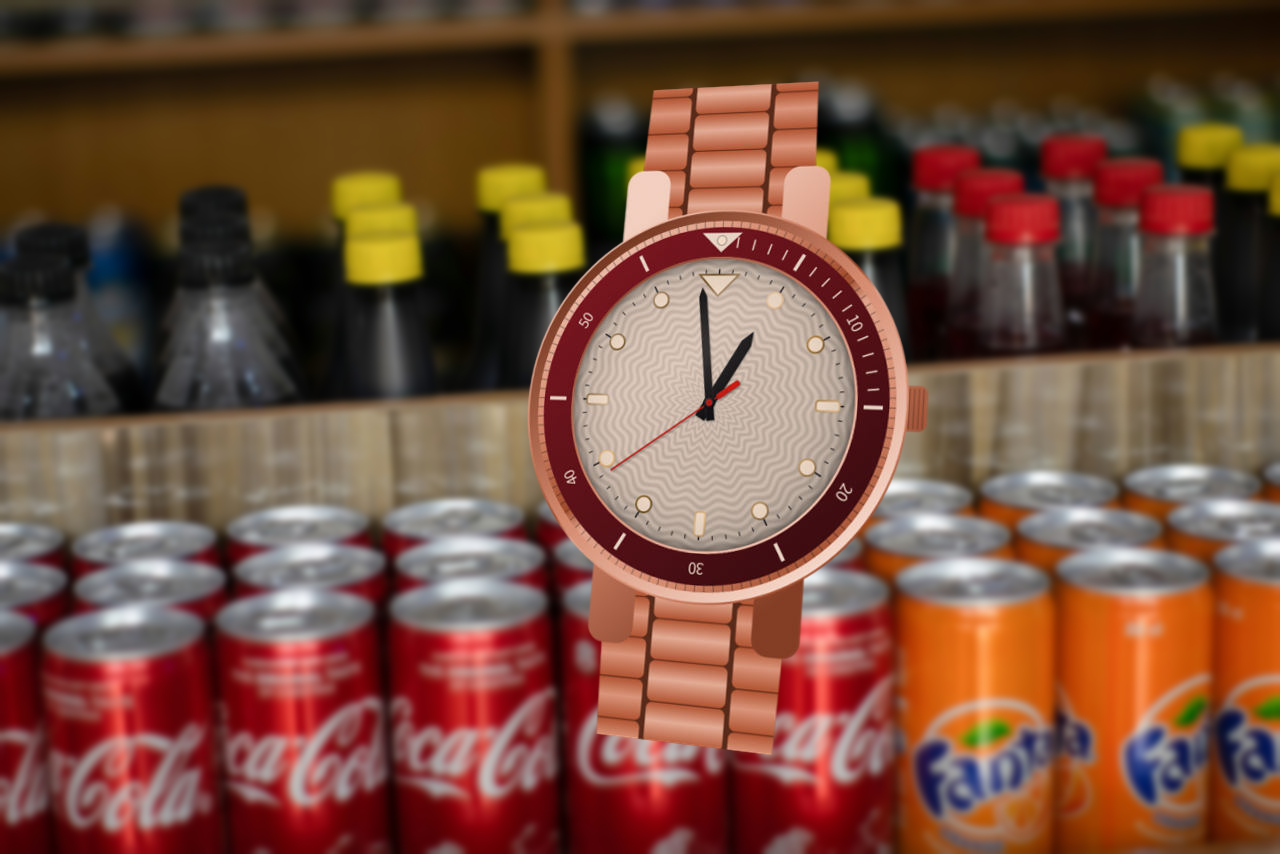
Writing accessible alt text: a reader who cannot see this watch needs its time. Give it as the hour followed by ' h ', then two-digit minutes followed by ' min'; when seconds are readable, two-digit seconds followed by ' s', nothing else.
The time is 12 h 58 min 39 s
